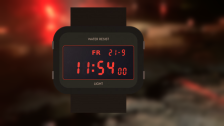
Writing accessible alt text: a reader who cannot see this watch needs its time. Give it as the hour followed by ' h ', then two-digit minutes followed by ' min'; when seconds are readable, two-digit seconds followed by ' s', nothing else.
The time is 11 h 54 min 00 s
